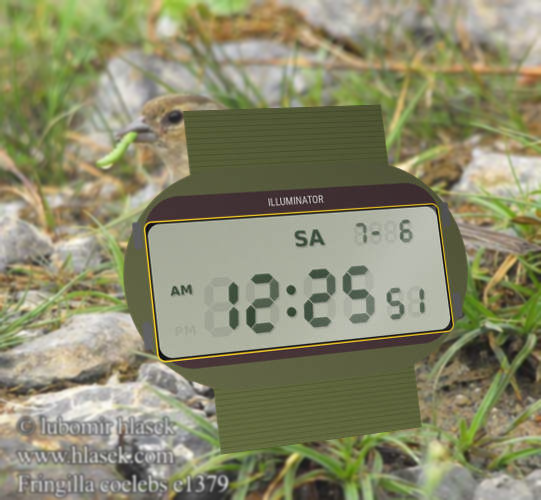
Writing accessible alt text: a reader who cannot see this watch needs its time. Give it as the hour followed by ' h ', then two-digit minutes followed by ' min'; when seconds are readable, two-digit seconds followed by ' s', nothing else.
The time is 12 h 25 min 51 s
